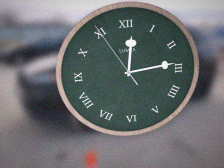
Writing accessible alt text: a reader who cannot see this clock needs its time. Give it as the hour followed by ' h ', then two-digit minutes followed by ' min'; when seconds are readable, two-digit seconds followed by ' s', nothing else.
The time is 12 h 13 min 55 s
